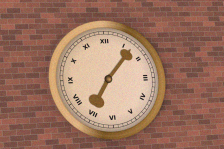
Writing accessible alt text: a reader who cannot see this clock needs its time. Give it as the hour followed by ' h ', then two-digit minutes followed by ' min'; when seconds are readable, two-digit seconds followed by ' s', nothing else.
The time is 7 h 07 min
